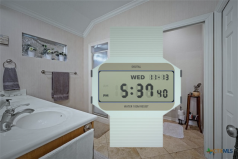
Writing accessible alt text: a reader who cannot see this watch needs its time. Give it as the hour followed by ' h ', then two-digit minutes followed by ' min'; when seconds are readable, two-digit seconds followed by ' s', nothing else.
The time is 5 h 37 min 40 s
